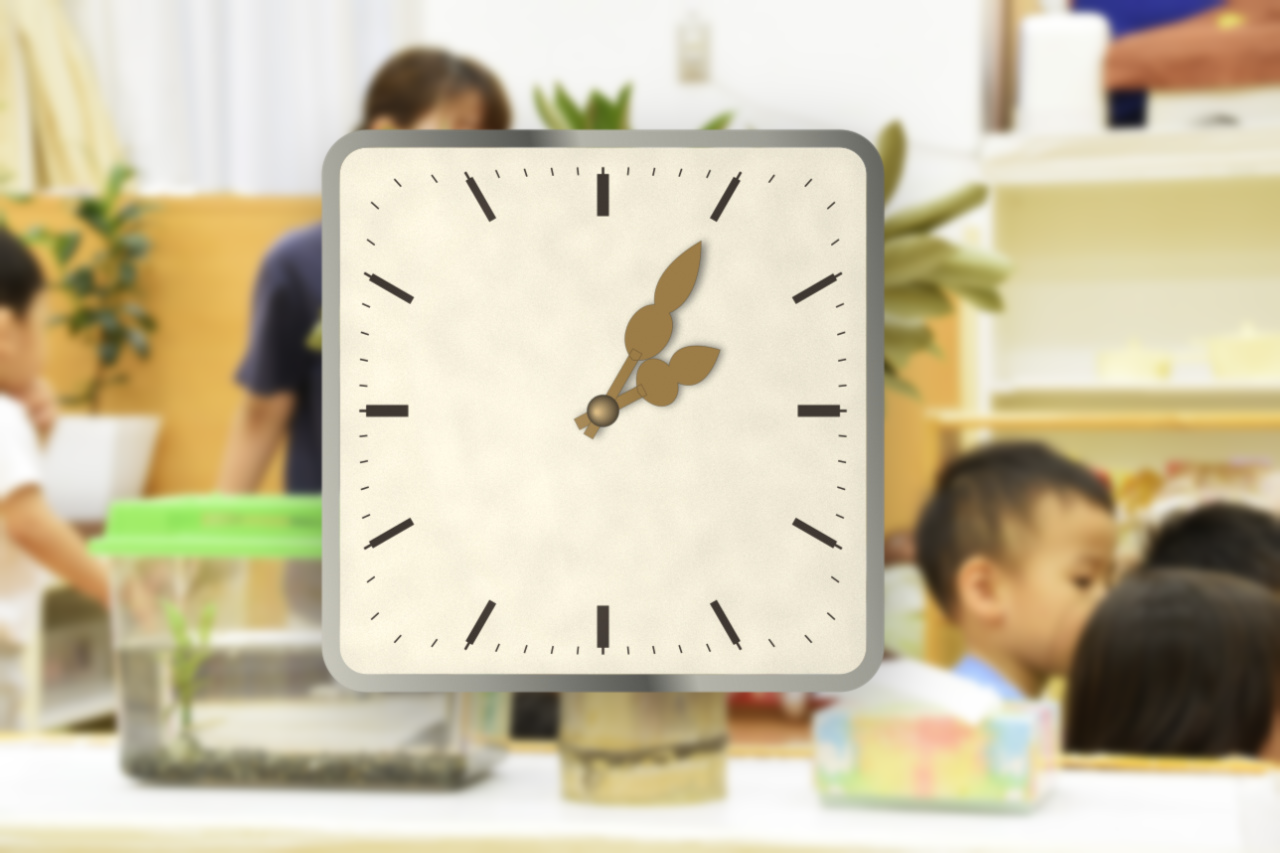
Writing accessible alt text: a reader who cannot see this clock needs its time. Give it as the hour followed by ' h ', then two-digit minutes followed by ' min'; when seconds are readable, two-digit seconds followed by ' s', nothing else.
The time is 2 h 05 min
